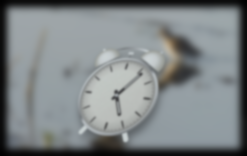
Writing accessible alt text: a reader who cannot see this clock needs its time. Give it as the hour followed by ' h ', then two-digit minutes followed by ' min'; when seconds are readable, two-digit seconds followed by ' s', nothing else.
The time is 5 h 06 min
